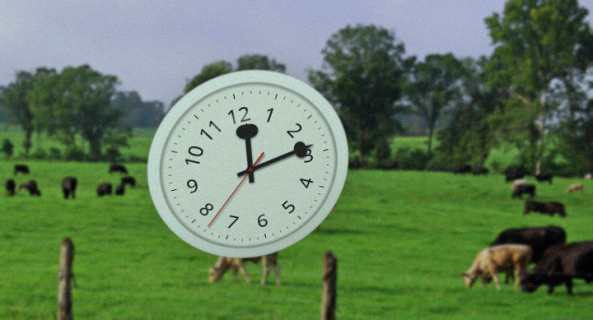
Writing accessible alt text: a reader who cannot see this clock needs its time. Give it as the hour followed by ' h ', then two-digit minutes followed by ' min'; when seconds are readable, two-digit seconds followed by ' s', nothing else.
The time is 12 h 13 min 38 s
